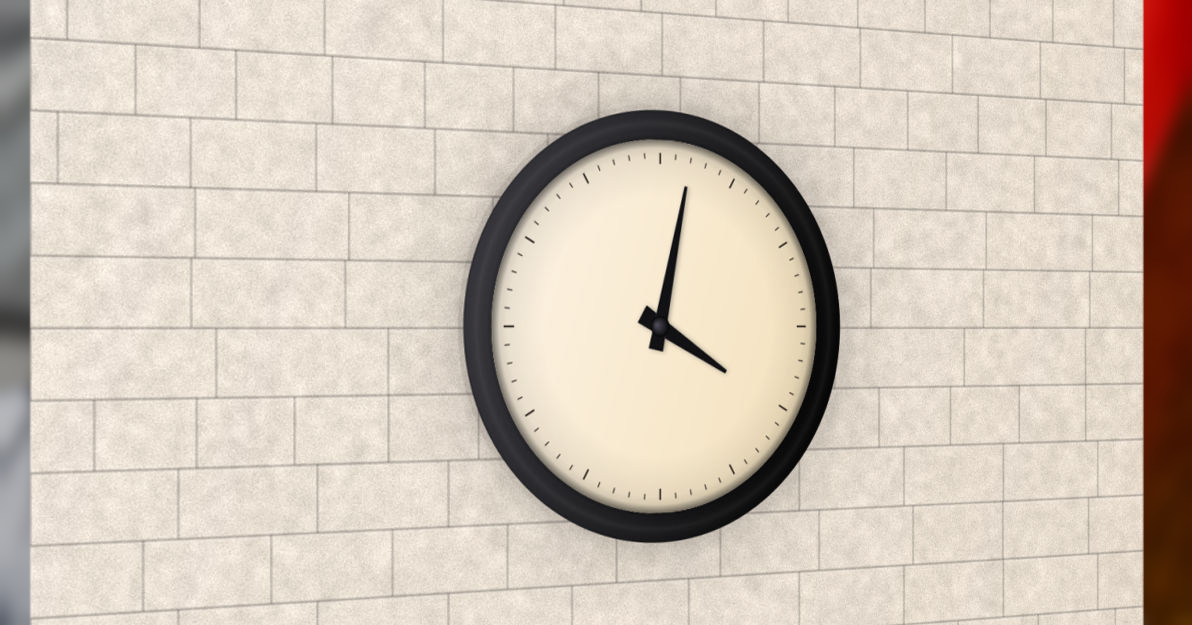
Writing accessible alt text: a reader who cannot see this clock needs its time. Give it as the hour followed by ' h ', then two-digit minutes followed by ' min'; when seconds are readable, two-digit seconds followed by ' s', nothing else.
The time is 4 h 02 min
